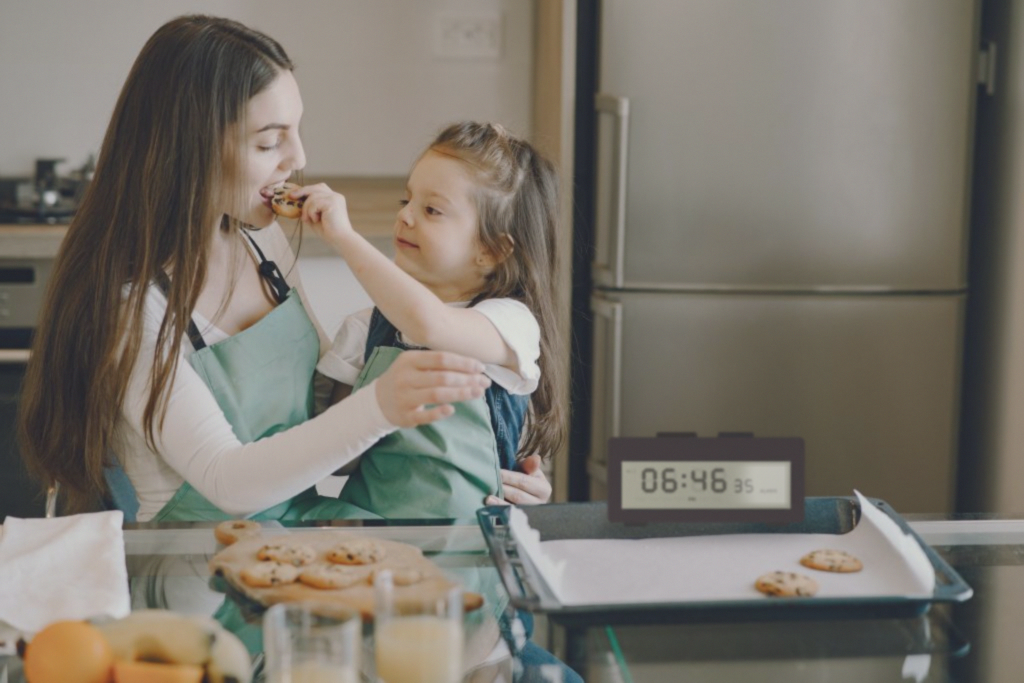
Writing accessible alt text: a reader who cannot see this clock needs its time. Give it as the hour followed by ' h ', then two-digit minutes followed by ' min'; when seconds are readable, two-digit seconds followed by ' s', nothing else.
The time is 6 h 46 min 35 s
